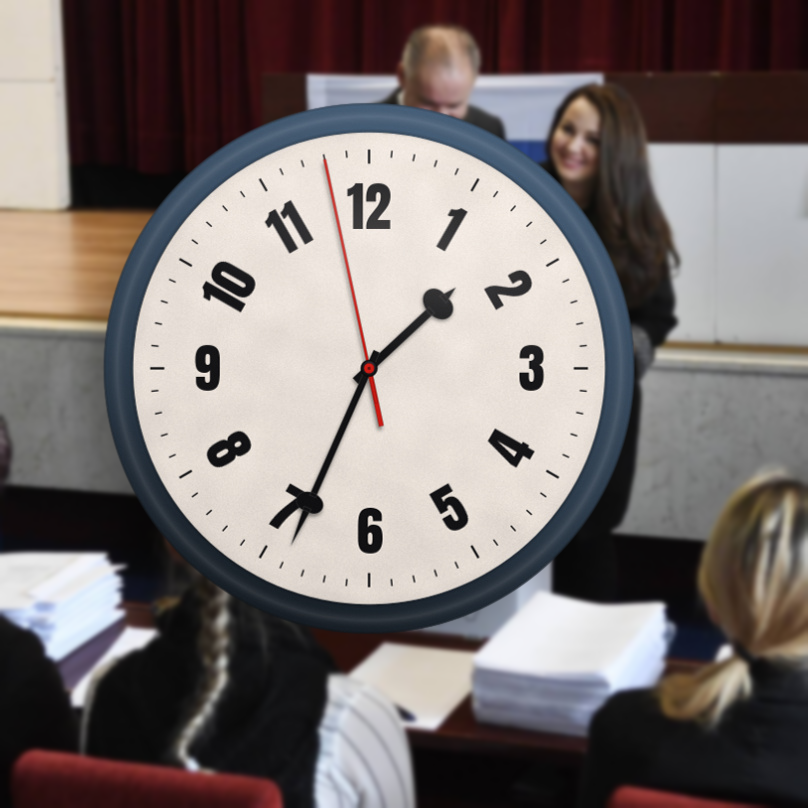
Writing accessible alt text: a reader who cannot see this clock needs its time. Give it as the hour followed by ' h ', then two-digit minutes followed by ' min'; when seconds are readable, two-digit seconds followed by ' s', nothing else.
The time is 1 h 33 min 58 s
